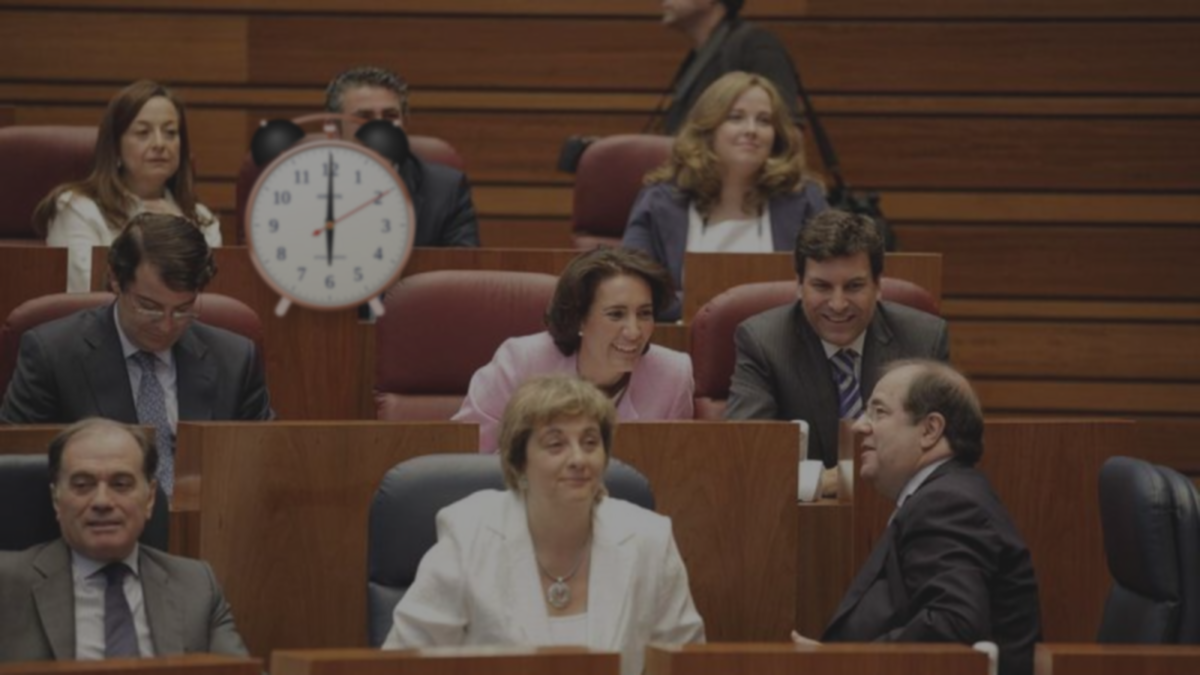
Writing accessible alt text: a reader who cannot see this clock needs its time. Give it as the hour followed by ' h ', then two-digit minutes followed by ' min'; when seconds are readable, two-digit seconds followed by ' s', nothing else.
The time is 6 h 00 min 10 s
